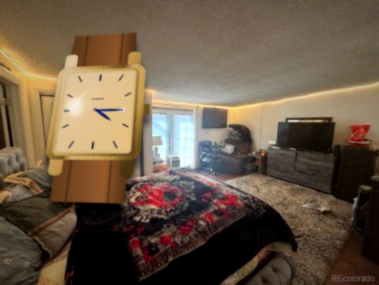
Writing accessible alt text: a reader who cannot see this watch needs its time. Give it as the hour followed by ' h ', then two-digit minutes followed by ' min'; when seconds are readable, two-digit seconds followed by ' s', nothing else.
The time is 4 h 15 min
